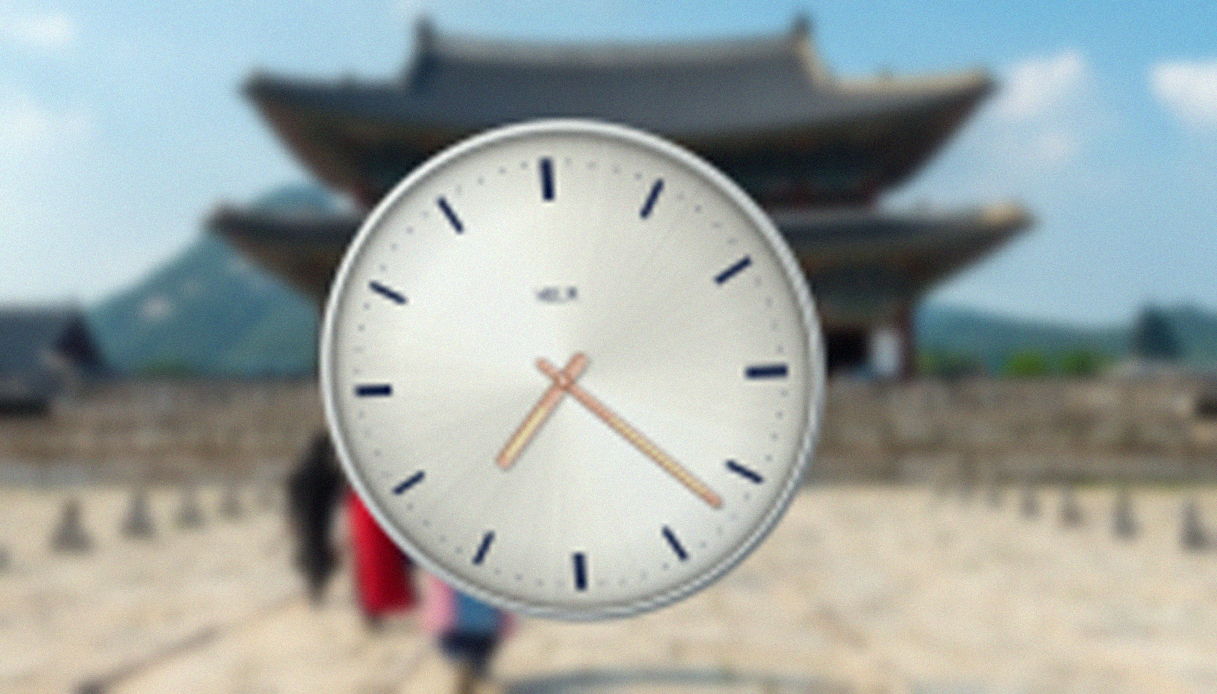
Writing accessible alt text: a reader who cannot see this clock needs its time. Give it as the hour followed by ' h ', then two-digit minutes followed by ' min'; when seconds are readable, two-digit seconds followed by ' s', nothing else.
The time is 7 h 22 min
